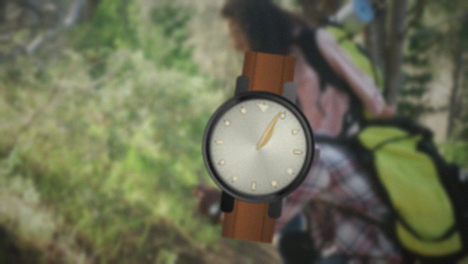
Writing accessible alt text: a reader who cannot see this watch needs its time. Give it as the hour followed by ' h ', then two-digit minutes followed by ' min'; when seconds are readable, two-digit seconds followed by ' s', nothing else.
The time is 1 h 04 min
